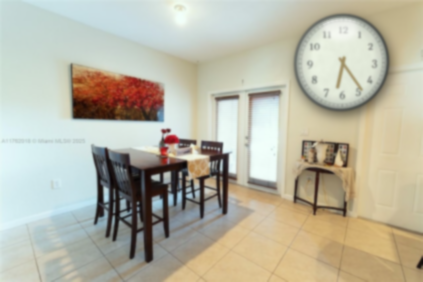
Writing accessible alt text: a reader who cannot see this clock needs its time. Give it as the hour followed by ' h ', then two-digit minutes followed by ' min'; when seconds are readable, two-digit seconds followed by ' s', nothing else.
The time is 6 h 24 min
